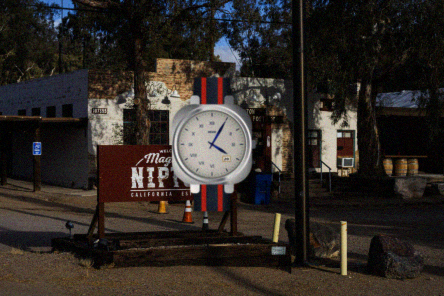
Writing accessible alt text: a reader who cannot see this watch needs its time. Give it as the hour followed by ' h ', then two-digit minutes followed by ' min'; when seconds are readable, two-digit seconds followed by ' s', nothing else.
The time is 4 h 05 min
